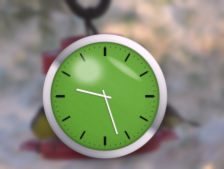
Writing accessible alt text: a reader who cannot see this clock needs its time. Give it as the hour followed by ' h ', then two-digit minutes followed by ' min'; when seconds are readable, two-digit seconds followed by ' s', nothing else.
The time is 9 h 27 min
